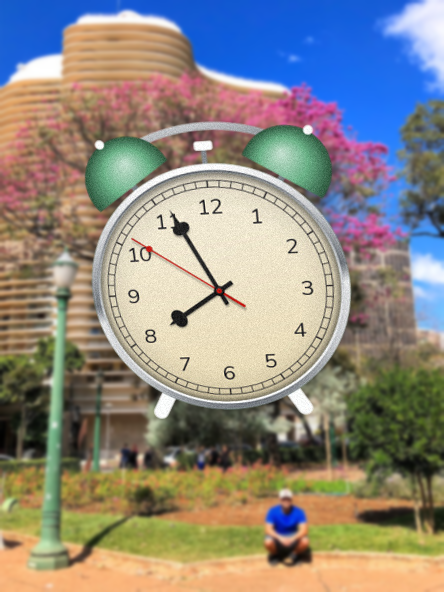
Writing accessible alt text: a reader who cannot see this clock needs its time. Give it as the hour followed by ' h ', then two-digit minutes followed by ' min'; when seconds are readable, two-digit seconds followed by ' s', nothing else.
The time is 7 h 55 min 51 s
